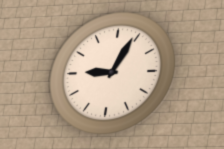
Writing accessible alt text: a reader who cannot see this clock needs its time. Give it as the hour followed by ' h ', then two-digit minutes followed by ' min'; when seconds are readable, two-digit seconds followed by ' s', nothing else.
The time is 9 h 04 min
